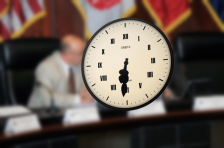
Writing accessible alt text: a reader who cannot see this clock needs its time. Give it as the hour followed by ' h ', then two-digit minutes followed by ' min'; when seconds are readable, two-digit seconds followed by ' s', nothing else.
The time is 6 h 31 min
